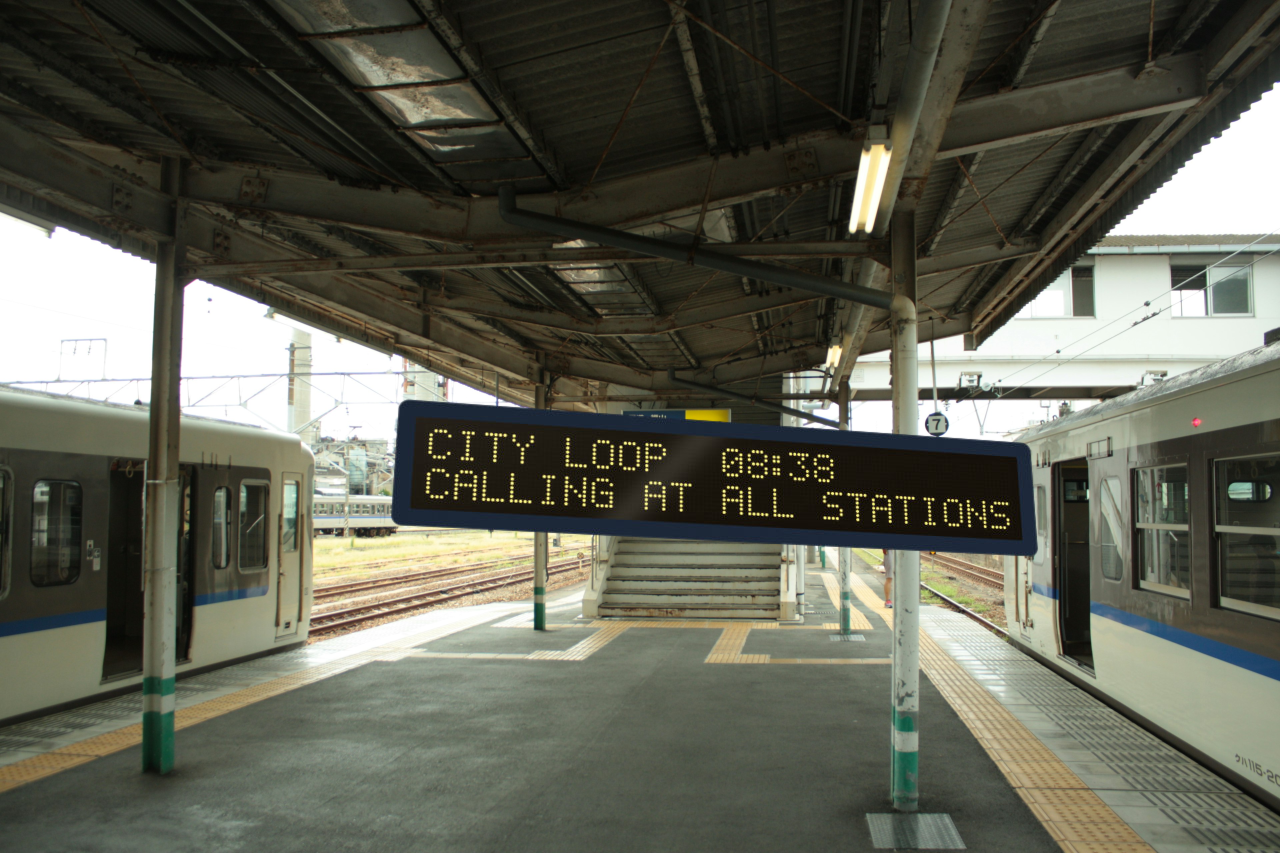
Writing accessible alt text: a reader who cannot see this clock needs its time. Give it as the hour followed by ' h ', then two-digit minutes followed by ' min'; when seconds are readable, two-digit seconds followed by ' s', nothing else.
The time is 8 h 38 min
